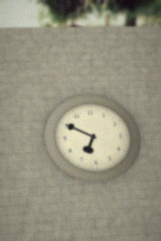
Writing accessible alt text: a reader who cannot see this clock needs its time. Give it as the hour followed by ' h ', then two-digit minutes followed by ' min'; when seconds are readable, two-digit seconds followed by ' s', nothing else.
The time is 6 h 50 min
